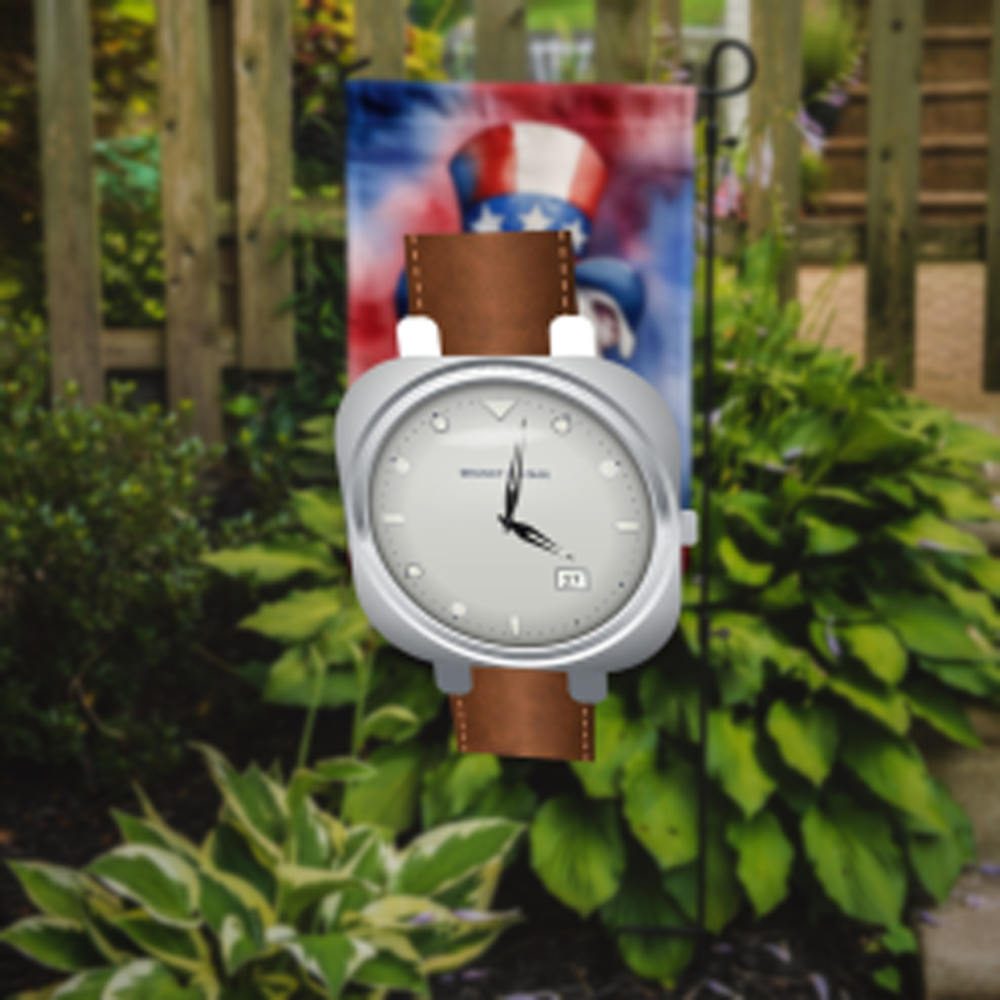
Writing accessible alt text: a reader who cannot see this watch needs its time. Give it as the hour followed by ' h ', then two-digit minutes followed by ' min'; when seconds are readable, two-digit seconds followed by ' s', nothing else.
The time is 4 h 02 min
